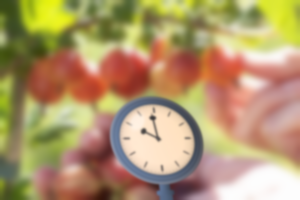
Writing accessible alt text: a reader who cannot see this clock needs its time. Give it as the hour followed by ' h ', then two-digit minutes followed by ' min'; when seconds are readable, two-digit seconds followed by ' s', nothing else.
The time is 9 h 59 min
